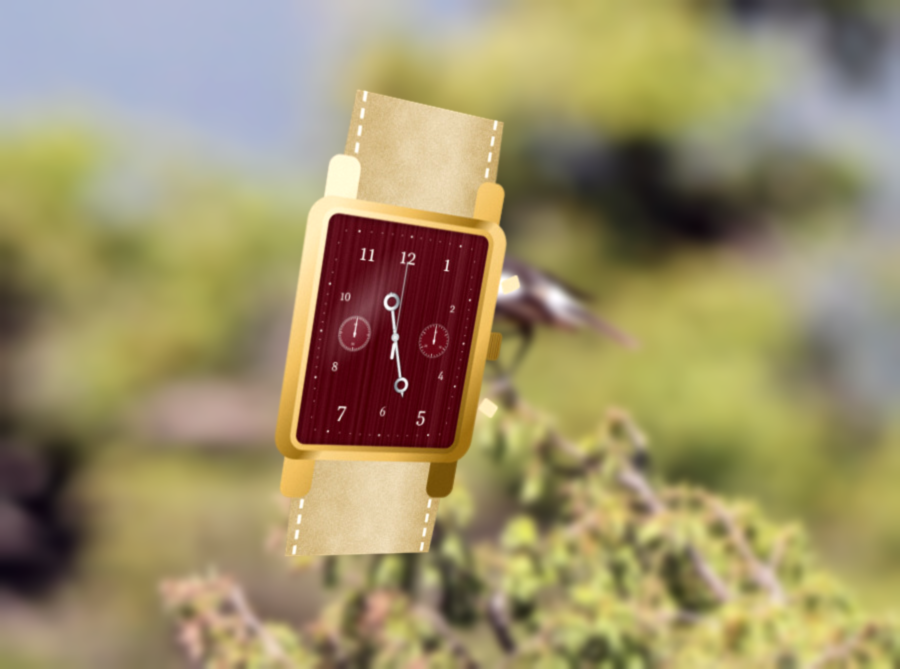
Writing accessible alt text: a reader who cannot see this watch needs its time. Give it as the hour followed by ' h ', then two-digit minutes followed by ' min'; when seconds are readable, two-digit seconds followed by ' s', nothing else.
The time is 11 h 27 min
